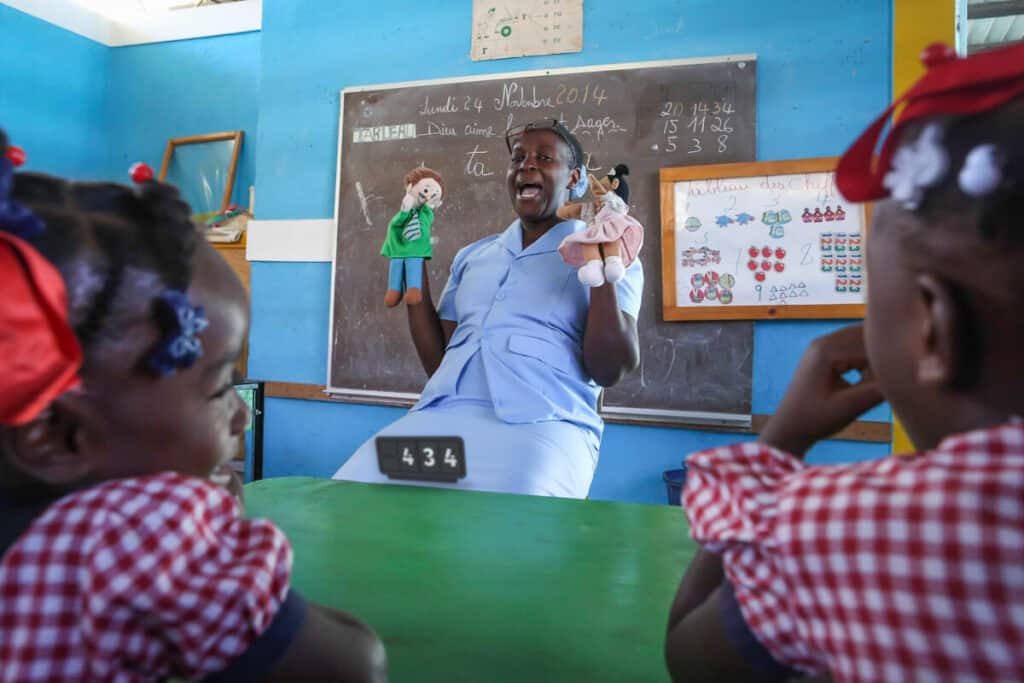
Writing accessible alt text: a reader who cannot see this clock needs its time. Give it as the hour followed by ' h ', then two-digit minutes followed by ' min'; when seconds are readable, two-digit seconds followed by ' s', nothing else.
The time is 4 h 34 min
